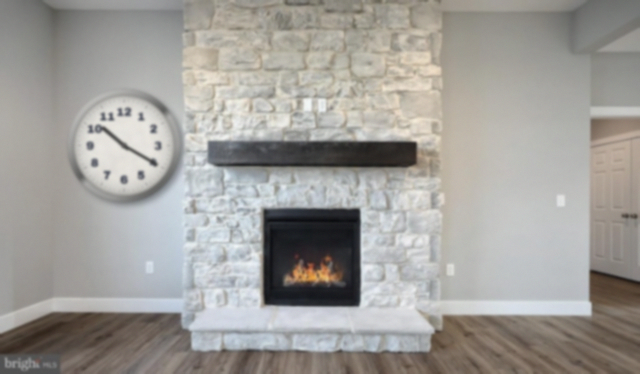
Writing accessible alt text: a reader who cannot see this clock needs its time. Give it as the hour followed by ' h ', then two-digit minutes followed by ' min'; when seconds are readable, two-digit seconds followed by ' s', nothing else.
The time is 10 h 20 min
